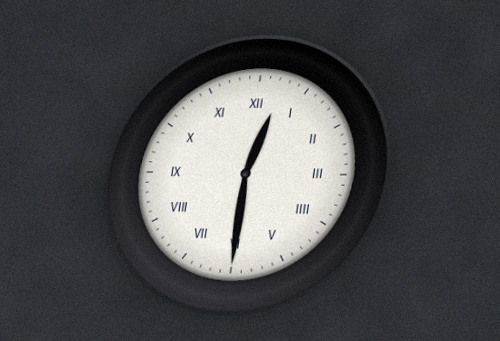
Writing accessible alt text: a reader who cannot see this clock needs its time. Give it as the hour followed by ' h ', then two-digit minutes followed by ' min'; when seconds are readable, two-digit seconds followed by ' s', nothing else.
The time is 12 h 30 min
